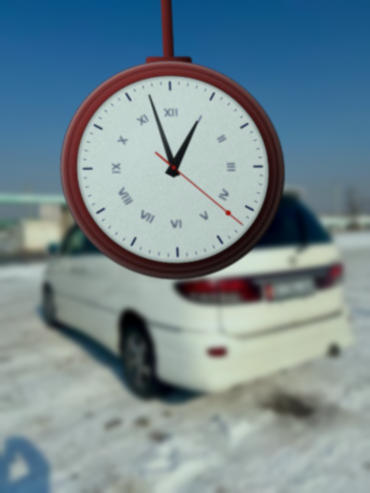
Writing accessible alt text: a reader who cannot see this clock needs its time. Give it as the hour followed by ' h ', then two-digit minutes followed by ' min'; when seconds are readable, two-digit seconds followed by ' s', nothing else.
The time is 12 h 57 min 22 s
